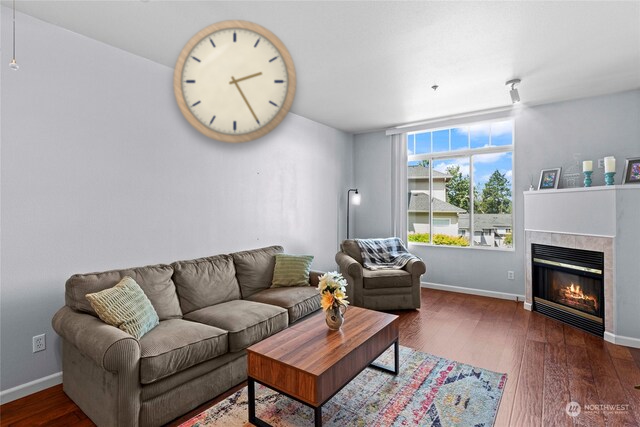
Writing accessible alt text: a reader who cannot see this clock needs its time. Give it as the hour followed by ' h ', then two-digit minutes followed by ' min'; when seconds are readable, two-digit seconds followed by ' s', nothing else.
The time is 2 h 25 min
